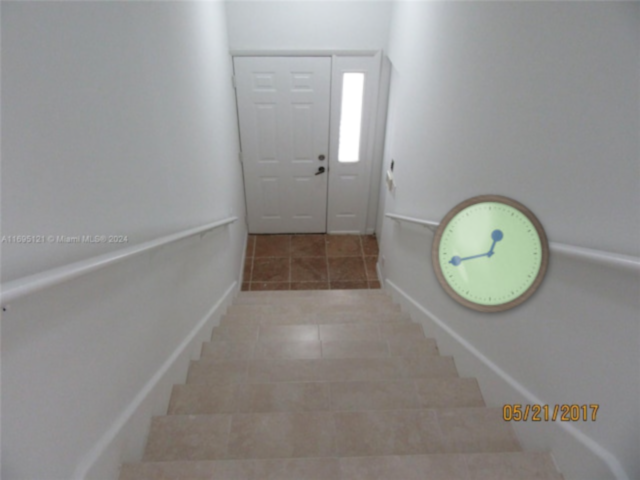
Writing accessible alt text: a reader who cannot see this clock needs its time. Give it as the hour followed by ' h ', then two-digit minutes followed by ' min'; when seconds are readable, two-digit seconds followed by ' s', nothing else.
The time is 12 h 43 min
